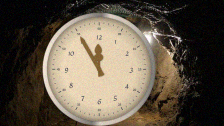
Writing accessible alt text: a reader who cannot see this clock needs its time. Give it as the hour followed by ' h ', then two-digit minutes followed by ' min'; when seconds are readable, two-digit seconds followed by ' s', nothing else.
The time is 11 h 55 min
